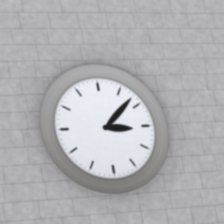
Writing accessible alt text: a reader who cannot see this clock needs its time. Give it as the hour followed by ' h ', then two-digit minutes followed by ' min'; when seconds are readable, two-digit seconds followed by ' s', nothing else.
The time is 3 h 08 min
